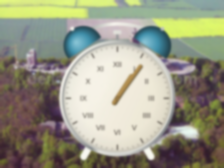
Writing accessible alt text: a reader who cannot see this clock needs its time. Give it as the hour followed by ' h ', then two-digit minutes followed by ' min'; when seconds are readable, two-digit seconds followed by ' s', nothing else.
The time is 1 h 06 min
